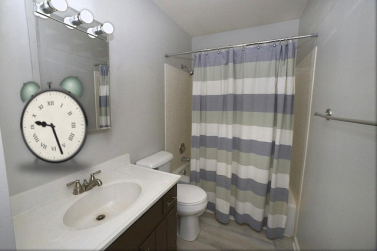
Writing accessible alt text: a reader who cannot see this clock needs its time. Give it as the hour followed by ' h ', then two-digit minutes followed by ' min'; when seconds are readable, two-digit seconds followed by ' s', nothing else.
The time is 9 h 27 min
